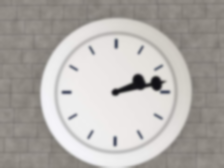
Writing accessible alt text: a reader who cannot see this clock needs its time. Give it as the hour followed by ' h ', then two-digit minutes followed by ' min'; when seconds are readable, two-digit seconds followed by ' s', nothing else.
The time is 2 h 13 min
